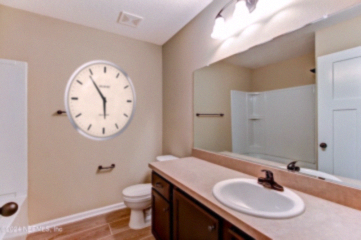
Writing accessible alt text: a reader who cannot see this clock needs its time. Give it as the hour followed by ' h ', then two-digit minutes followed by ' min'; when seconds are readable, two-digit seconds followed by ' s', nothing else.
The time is 5 h 54 min
